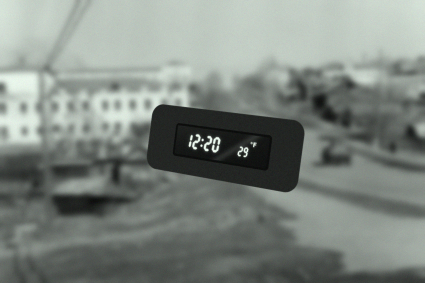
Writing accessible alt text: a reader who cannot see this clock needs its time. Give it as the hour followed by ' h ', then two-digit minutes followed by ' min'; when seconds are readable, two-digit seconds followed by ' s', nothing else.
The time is 12 h 20 min
